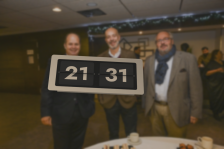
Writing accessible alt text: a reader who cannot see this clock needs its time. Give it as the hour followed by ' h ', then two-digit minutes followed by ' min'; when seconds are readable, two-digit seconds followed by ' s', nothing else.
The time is 21 h 31 min
